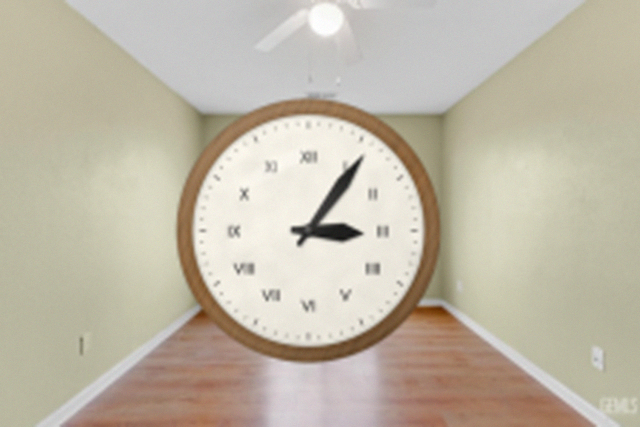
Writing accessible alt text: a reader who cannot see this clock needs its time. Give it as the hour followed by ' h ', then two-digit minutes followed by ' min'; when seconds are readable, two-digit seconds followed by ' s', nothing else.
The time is 3 h 06 min
